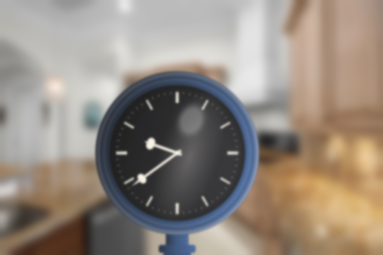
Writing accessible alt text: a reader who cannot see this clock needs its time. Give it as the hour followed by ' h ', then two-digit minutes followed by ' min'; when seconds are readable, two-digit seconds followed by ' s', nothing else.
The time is 9 h 39 min
